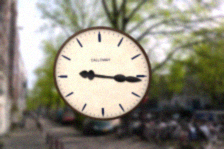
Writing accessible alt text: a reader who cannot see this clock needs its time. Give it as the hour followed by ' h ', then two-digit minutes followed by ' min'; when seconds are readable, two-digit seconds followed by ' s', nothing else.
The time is 9 h 16 min
